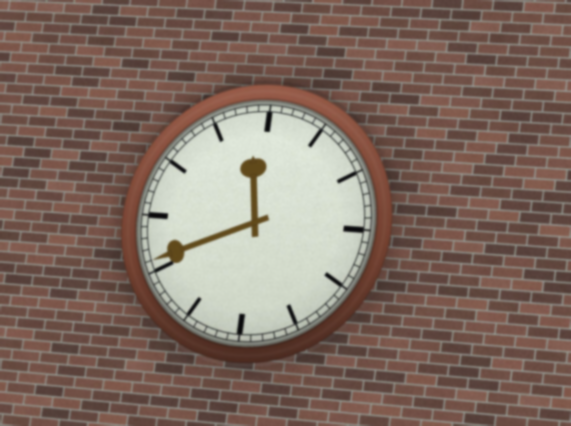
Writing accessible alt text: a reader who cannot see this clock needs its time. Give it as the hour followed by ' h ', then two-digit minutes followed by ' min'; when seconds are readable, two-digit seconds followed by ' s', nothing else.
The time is 11 h 41 min
